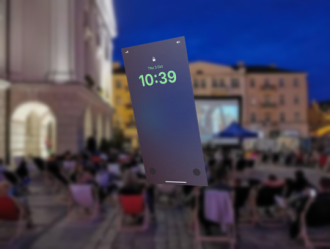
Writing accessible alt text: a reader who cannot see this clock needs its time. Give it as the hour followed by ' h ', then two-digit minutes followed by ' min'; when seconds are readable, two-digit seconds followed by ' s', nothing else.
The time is 10 h 39 min
